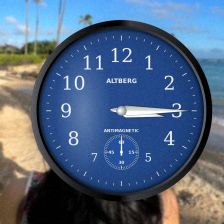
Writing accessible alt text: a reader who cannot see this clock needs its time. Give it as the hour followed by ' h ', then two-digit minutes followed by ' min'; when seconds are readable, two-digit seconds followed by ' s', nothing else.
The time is 3 h 15 min
